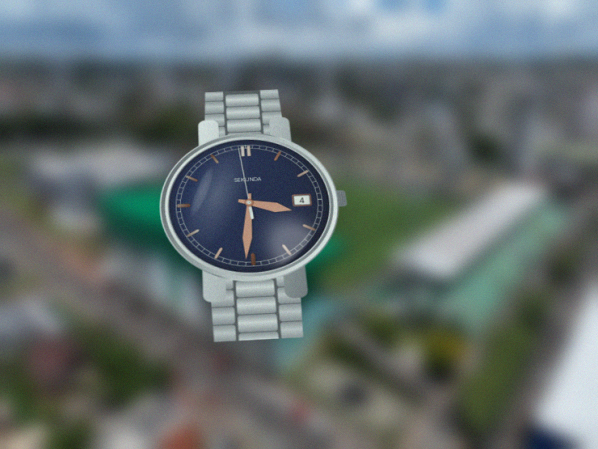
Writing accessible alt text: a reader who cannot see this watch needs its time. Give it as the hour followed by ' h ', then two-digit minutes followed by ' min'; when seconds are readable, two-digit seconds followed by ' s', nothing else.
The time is 3 h 30 min 59 s
